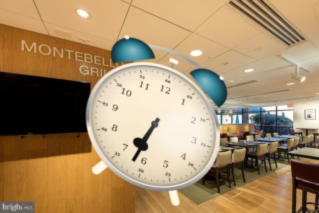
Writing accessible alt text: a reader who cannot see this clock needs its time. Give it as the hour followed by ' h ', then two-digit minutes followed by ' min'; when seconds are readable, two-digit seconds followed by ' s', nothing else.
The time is 6 h 32 min
